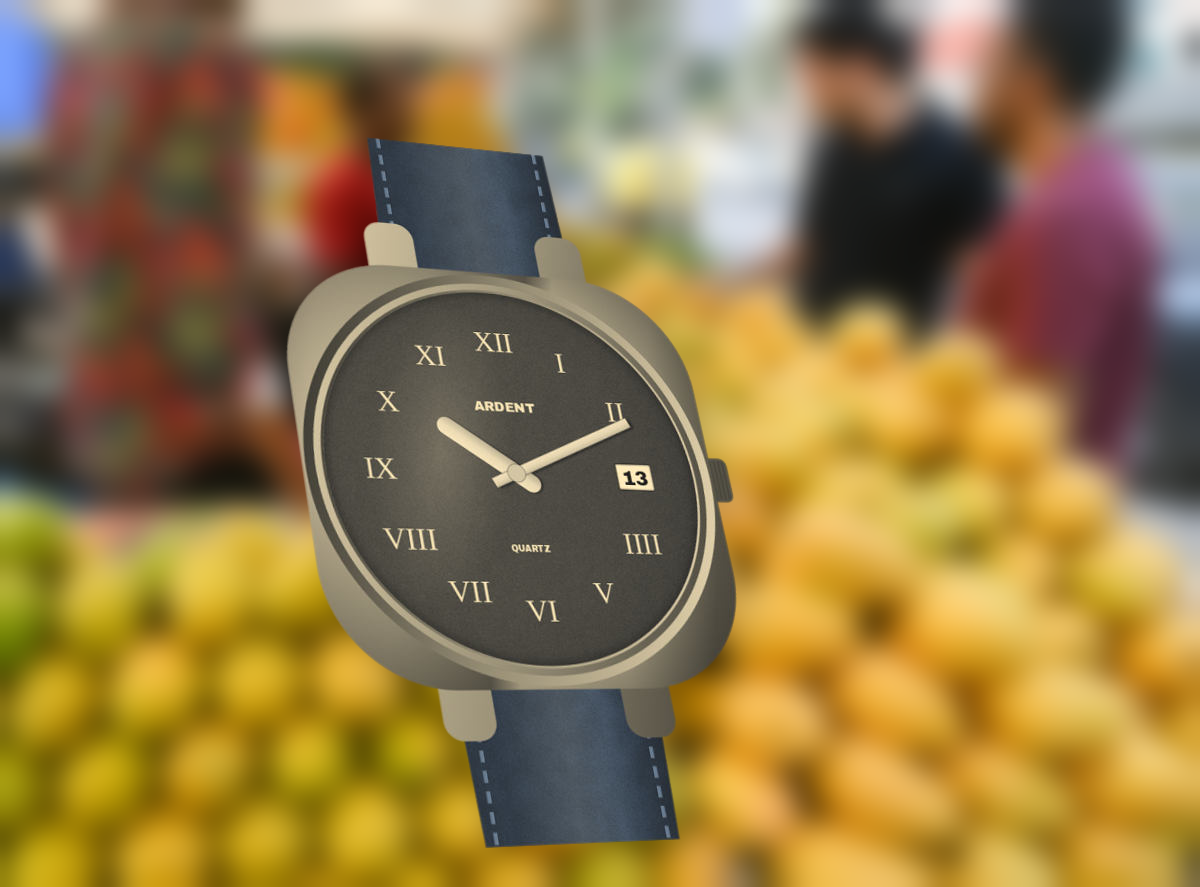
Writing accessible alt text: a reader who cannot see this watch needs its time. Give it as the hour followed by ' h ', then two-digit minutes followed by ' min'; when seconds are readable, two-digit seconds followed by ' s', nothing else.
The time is 10 h 11 min
